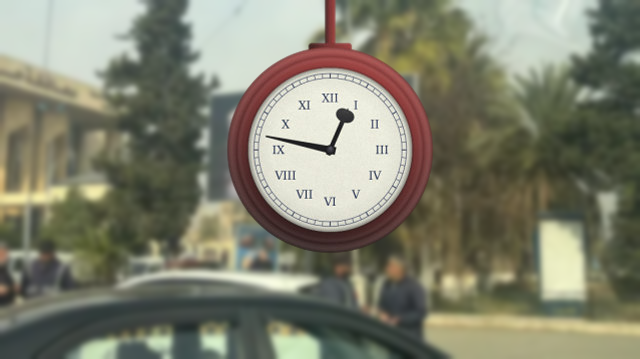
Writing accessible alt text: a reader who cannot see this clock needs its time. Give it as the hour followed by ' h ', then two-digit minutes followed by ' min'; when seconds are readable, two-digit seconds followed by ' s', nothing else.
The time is 12 h 47 min
